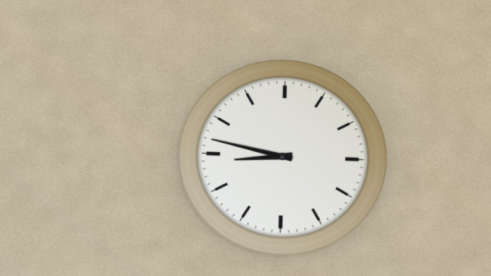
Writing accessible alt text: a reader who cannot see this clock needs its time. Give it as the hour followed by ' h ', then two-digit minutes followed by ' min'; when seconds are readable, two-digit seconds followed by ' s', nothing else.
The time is 8 h 47 min
